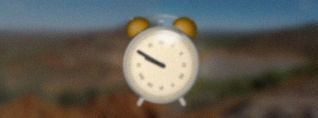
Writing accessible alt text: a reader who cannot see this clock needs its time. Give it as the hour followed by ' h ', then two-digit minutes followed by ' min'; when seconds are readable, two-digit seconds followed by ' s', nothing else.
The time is 9 h 50 min
